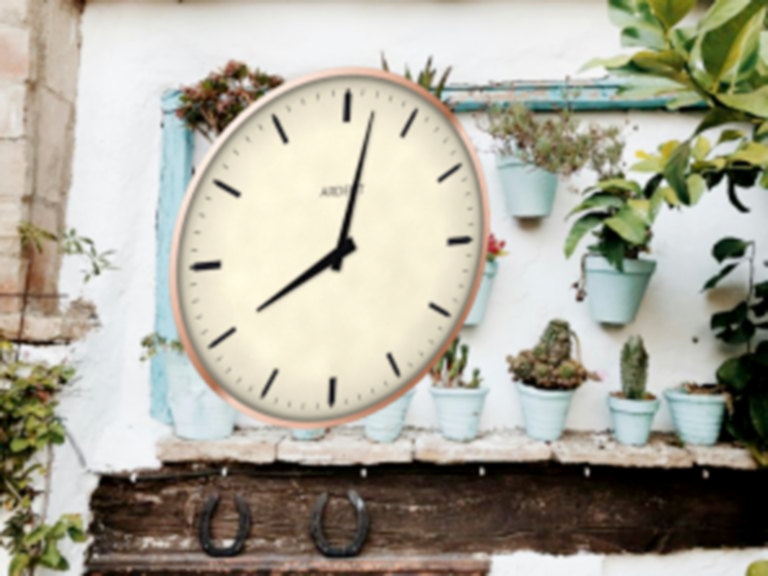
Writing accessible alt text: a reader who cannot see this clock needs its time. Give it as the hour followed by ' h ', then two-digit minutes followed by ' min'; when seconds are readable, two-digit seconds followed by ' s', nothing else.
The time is 8 h 02 min
